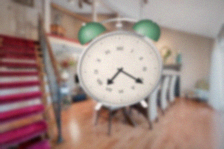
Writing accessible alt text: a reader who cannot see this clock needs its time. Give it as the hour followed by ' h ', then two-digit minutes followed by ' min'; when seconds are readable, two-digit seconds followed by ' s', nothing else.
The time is 7 h 21 min
